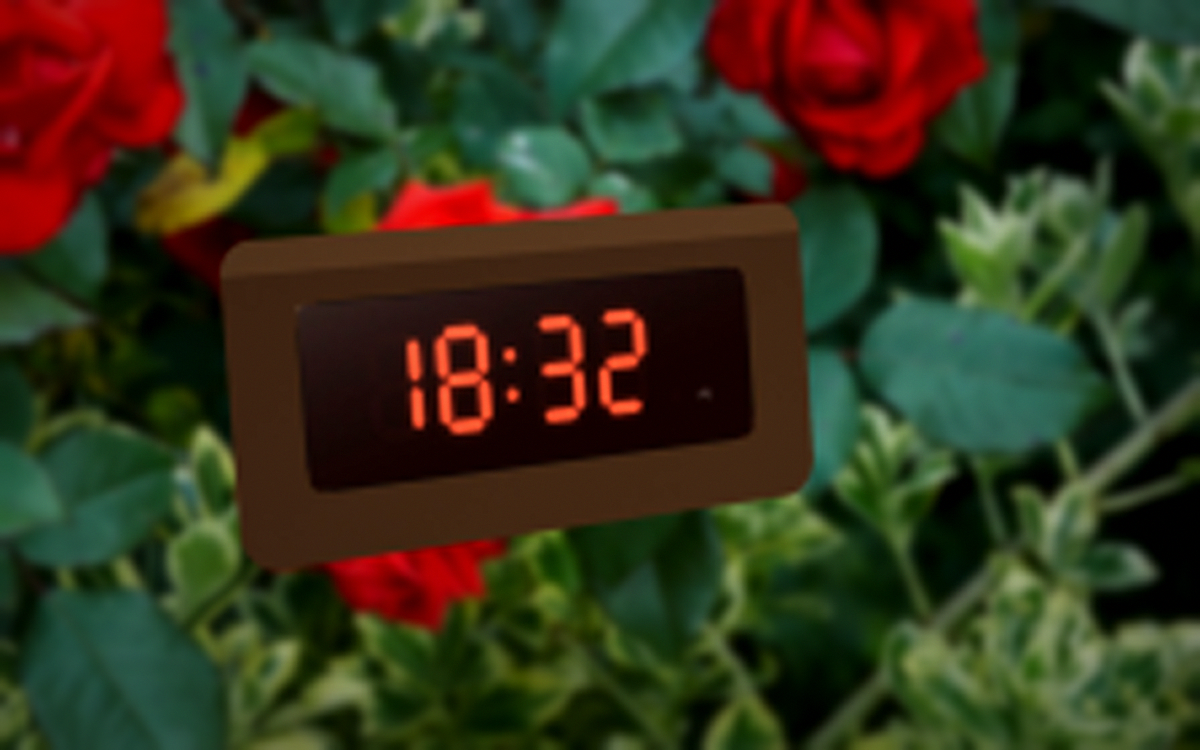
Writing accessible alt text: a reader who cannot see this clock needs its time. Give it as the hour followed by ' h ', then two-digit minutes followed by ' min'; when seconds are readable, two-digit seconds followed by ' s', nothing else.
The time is 18 h 32 min
